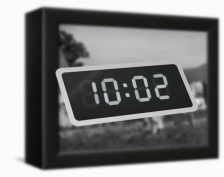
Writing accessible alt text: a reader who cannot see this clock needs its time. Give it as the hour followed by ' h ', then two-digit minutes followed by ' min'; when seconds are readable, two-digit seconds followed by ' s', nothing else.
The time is 10 h 02 min
